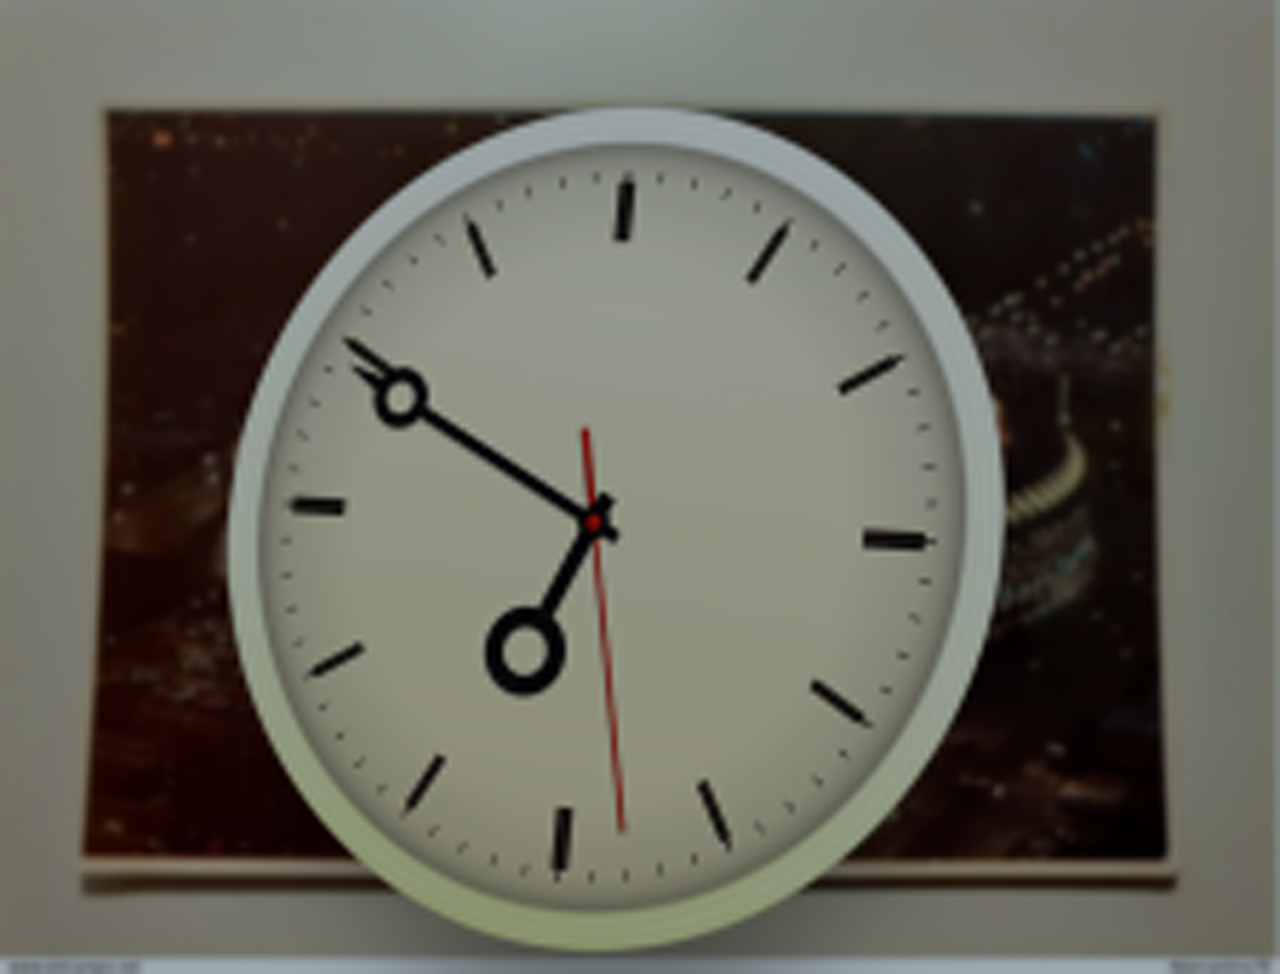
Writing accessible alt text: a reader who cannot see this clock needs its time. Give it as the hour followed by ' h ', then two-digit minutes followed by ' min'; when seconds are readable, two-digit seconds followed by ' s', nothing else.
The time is 6 h 49 min 28 s
